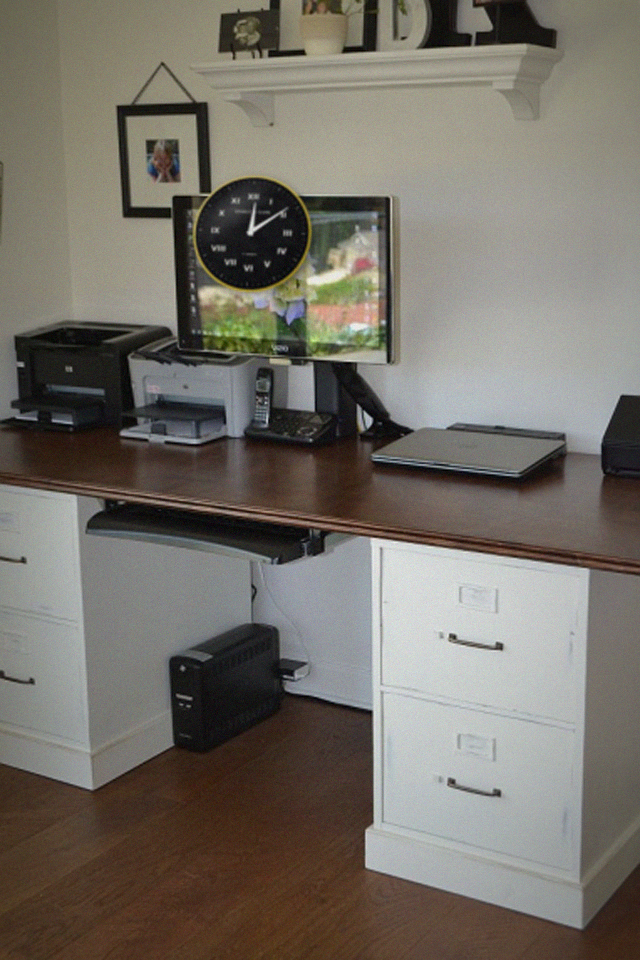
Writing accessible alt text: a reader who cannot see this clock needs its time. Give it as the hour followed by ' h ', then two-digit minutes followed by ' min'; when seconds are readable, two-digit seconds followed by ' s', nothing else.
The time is 12 h 09 min
